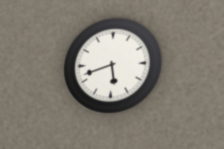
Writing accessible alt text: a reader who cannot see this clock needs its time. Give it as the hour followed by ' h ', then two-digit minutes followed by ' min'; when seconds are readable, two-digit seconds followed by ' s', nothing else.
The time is 5 h 42 min
